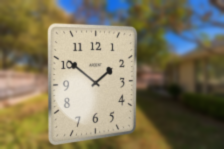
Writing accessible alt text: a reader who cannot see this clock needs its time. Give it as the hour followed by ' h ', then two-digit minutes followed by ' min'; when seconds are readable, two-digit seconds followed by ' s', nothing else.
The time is 1 h 51 min
